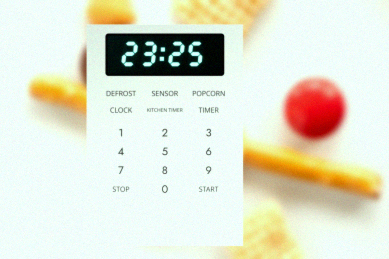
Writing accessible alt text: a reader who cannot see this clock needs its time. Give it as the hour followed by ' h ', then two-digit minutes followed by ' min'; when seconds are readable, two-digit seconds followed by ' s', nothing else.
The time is 23 h 25 min
